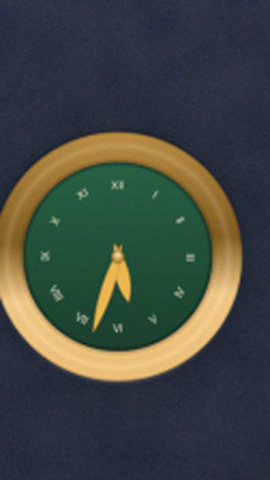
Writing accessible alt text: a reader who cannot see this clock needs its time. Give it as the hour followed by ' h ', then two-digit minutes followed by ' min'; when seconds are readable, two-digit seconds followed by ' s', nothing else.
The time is 5 h 33 min
